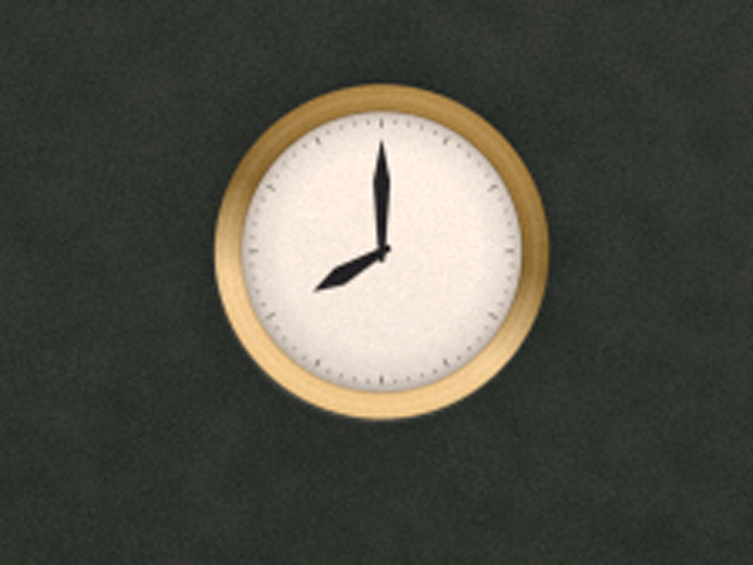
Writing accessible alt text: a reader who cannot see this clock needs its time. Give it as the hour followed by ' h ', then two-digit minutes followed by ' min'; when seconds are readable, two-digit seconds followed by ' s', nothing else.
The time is 8 h 00 min
